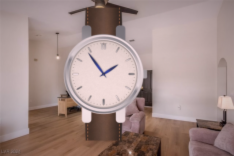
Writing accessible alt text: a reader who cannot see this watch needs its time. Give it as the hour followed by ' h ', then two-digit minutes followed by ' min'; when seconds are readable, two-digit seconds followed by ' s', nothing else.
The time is 1 h 54 min
